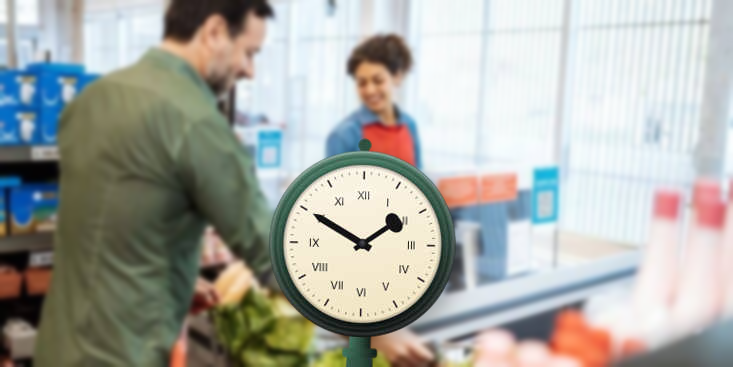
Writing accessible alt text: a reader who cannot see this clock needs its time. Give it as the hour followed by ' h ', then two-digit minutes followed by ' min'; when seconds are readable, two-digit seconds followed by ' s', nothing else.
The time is 1 h 50 min
